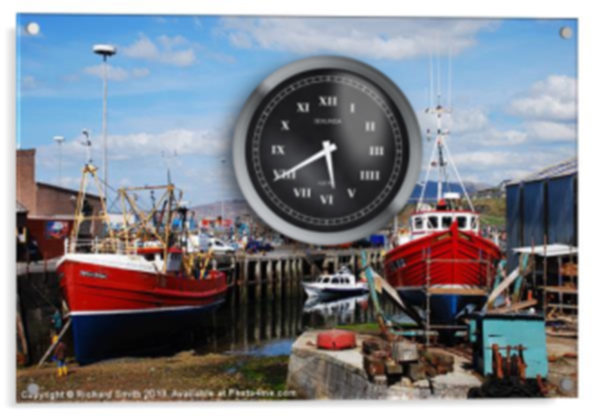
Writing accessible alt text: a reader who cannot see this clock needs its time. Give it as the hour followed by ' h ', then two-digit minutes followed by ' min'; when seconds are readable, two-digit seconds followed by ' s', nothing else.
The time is 5 h 40 min
